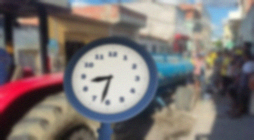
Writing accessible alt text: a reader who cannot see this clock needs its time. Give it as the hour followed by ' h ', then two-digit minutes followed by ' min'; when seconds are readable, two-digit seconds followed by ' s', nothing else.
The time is 8 h 32 min
